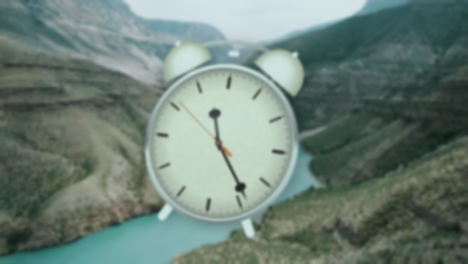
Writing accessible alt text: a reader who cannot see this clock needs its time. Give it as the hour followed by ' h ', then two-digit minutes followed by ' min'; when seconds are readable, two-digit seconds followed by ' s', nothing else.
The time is 11 h 23 min 51 s
